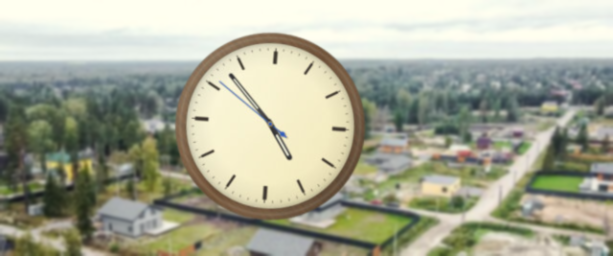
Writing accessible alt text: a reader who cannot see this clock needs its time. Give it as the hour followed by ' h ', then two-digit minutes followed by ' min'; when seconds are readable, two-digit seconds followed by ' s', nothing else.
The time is 4 h 52 min 51 s
